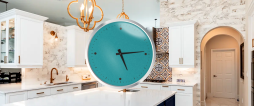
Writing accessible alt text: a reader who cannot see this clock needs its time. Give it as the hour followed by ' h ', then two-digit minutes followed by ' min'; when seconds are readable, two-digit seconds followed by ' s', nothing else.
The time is 5 h 14 min
